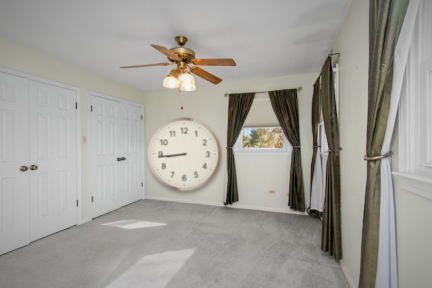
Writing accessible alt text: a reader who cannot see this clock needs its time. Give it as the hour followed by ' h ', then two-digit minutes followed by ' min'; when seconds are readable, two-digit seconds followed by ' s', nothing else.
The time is 8 h 44 min
